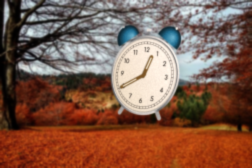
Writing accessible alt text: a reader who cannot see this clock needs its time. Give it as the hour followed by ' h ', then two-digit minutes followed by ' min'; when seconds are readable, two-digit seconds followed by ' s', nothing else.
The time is 12 h 40 min
